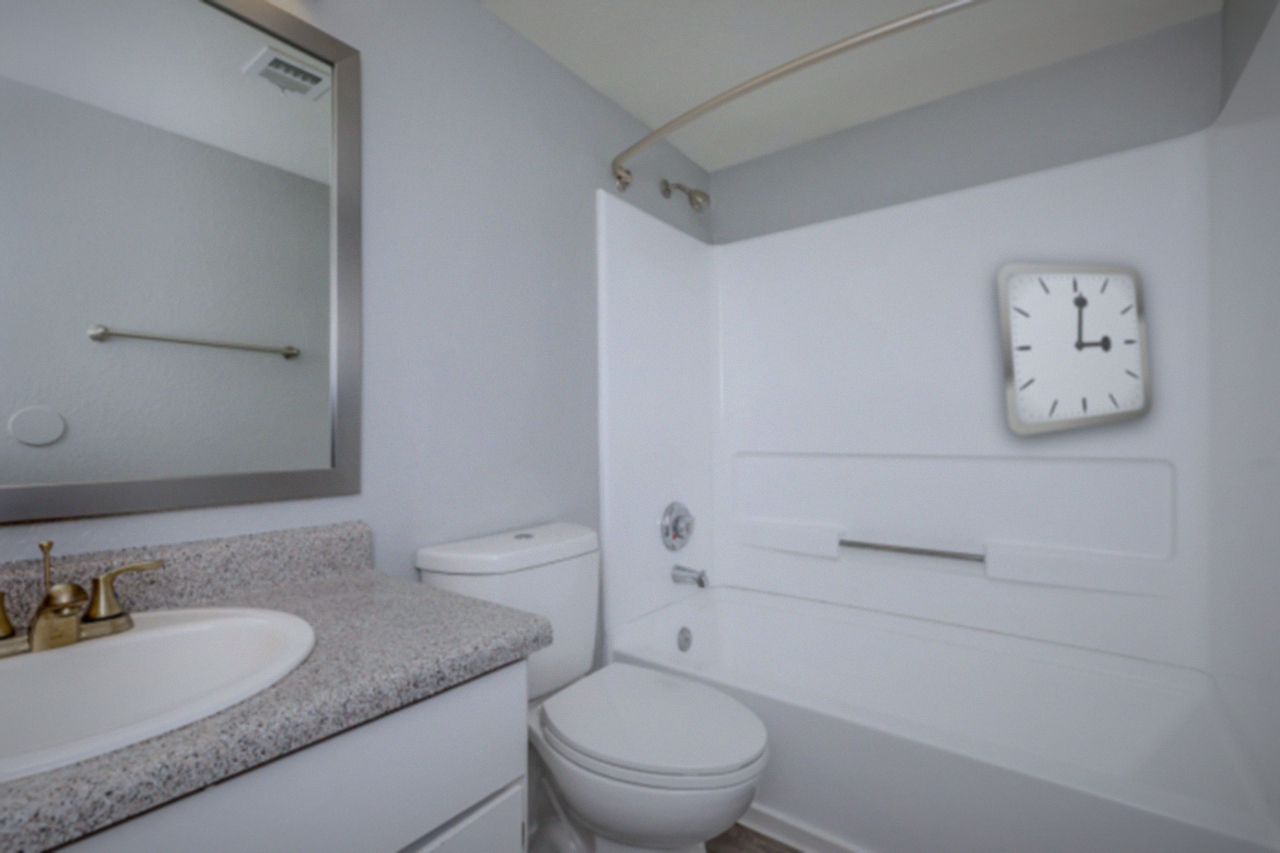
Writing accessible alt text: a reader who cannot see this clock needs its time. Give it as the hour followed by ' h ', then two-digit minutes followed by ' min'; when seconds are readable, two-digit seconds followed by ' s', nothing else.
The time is 3 h 01 min
